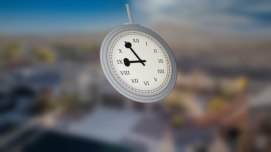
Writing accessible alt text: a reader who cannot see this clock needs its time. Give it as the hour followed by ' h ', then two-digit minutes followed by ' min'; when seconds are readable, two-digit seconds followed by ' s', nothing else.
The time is 8 h 55 min
